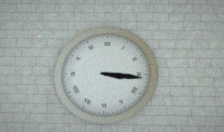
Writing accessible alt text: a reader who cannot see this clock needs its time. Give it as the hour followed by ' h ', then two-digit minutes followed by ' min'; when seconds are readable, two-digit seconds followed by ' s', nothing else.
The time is 3 h 16 min
